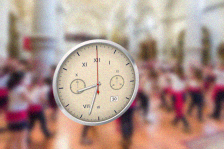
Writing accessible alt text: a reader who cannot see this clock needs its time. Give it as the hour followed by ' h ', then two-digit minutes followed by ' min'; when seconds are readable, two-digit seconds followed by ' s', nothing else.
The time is 8 h 33 min
